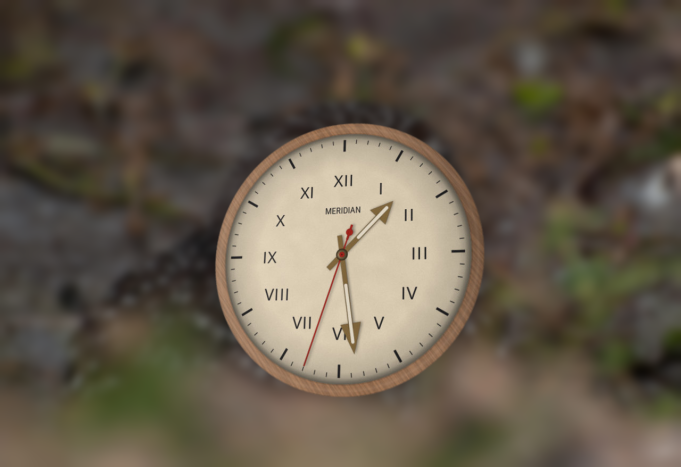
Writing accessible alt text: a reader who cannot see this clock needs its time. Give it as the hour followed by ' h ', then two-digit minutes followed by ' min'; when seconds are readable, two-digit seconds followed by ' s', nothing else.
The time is 1 h 28 min 33 s
